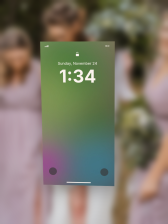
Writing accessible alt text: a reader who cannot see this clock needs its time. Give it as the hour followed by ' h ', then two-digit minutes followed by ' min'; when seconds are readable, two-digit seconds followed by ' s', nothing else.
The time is 1 h 34 min
